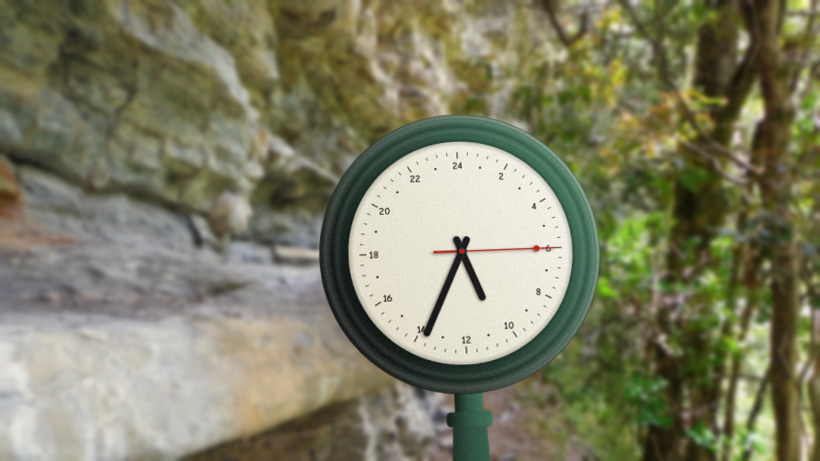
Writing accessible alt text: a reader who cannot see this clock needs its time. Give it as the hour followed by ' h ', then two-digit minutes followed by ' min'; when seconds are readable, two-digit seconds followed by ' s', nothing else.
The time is 10 h 34 min 15 s
